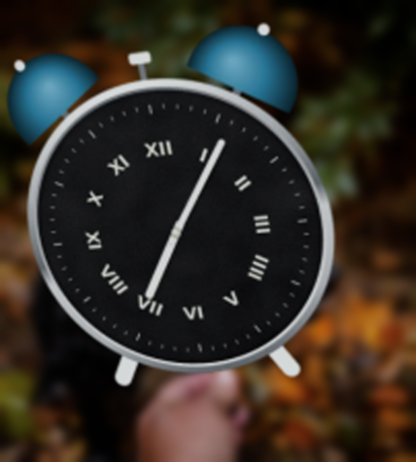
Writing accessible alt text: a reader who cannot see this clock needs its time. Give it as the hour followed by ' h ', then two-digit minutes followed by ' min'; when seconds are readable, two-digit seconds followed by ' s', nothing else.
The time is 7 h 06 min
